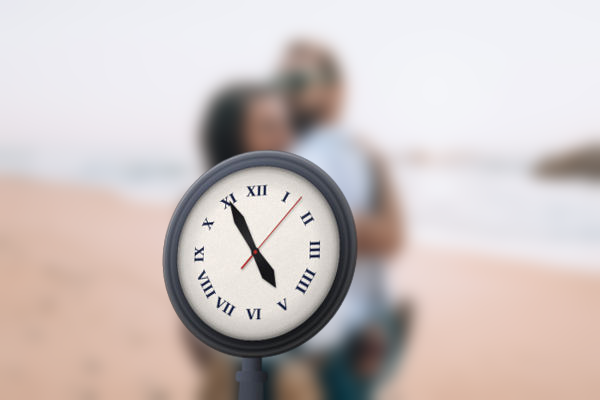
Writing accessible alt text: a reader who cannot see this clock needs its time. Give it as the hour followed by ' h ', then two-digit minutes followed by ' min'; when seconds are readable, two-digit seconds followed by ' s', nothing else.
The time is 4 h 55 min 07 s
